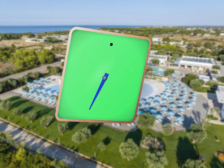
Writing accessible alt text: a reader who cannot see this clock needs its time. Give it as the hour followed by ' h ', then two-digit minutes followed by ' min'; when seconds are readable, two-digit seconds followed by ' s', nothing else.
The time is 6 h 33 min
